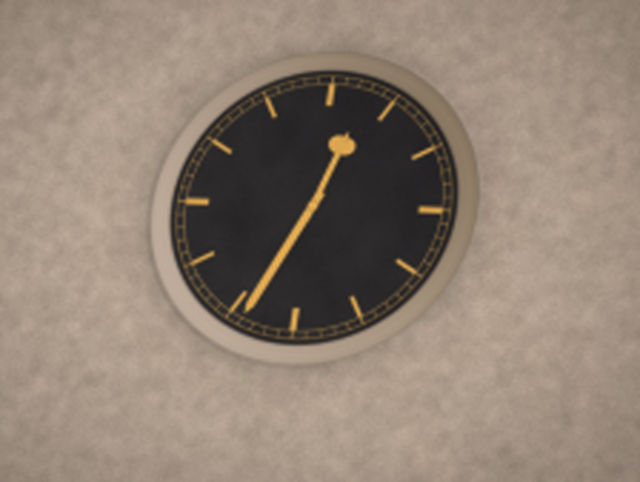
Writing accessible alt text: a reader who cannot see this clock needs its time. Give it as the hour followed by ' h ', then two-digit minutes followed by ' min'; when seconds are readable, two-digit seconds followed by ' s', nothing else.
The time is 12 h 34 min
